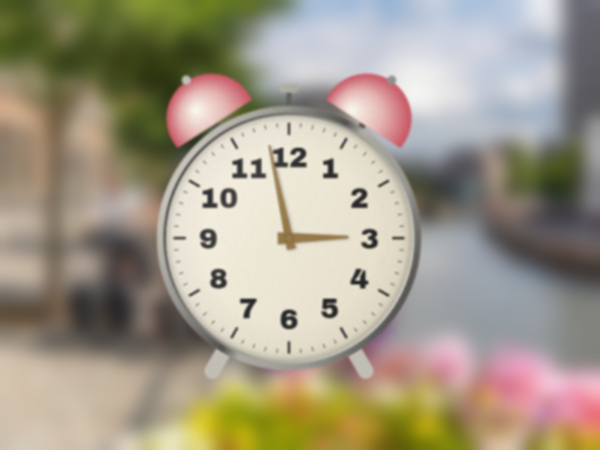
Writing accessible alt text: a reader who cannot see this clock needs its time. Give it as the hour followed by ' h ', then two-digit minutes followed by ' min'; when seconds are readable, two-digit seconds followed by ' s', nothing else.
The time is 2 h 58 min
